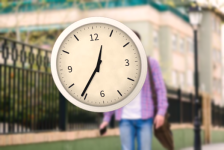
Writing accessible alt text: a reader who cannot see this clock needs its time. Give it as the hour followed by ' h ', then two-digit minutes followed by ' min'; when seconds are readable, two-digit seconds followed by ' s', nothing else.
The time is 12 h 36 min
